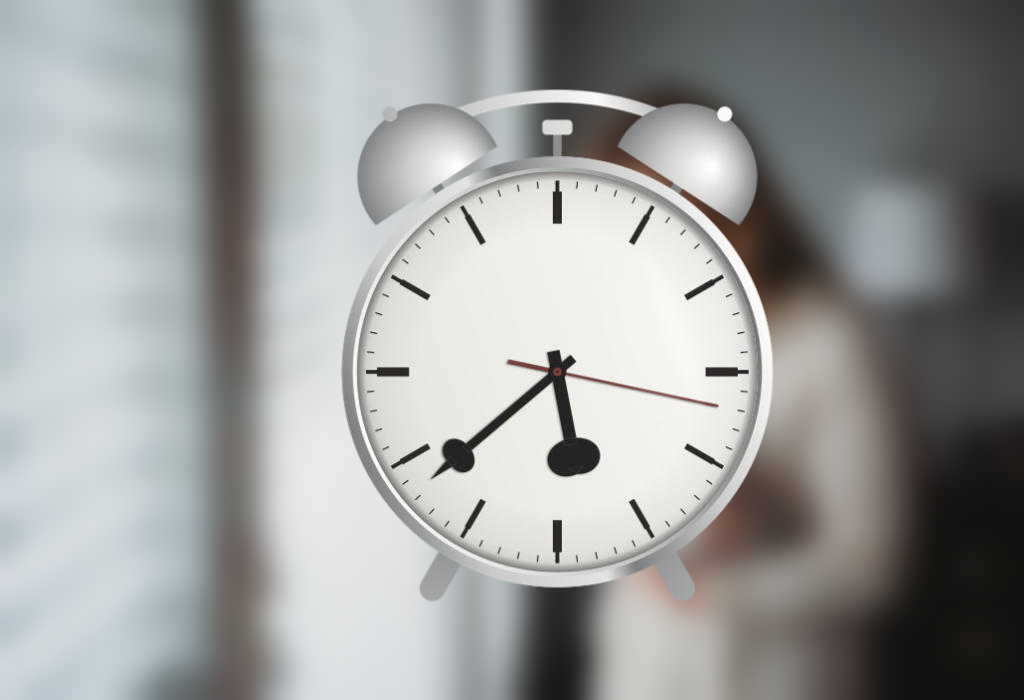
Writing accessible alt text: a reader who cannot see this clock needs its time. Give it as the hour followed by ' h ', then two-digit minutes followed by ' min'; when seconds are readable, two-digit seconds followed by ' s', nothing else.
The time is 5 h 38 min 17 s
